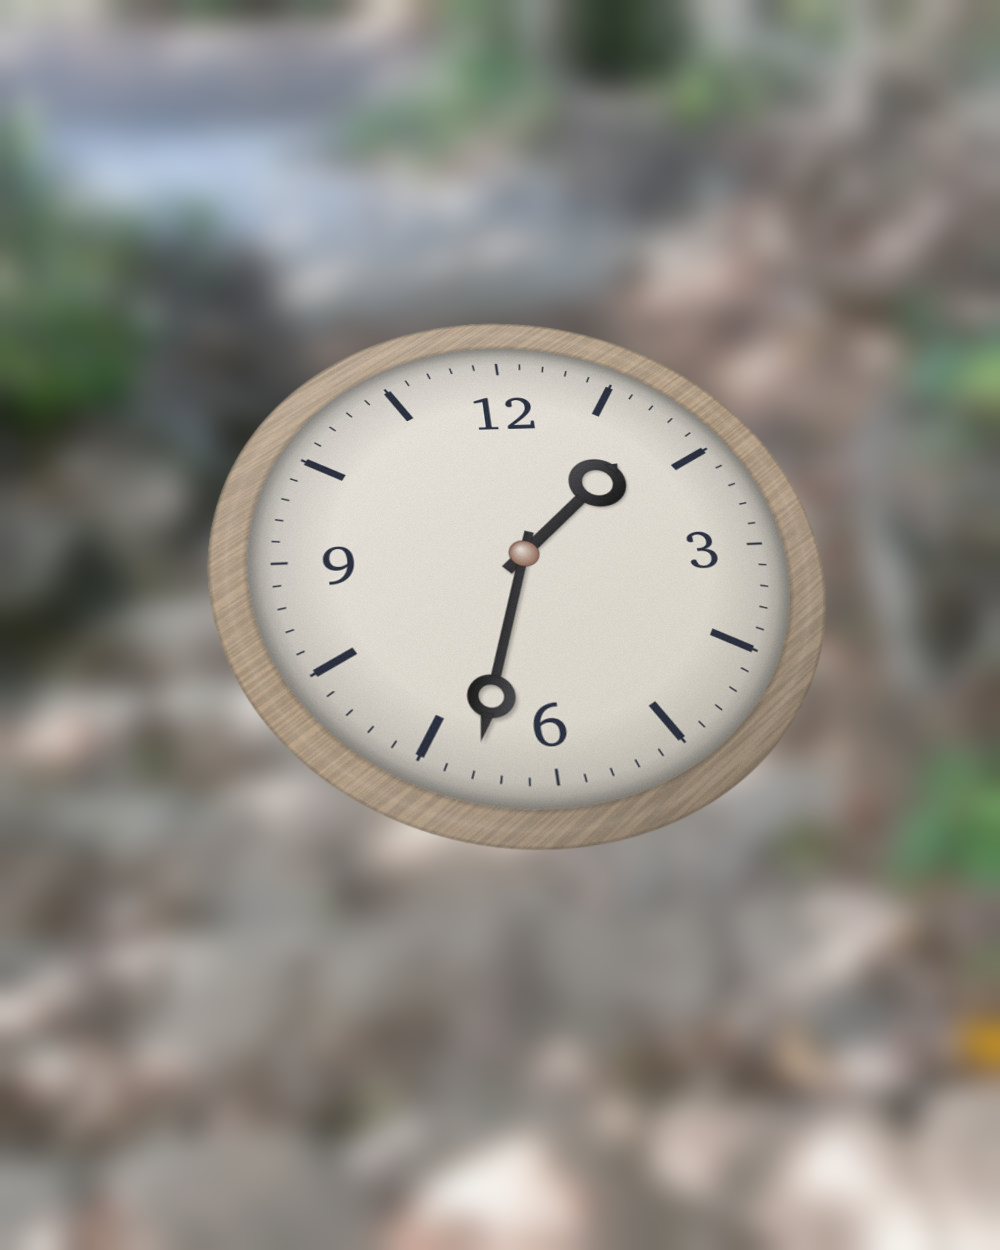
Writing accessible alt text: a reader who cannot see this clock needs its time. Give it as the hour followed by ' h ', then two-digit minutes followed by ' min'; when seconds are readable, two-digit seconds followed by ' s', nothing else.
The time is 1 h 33 min
